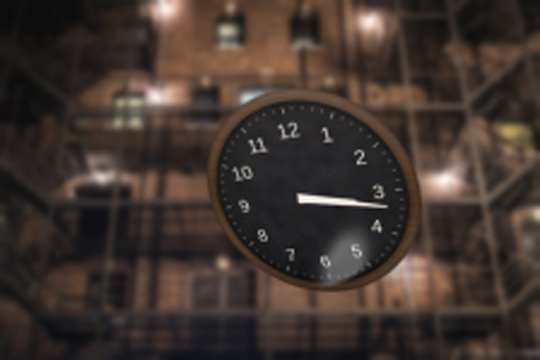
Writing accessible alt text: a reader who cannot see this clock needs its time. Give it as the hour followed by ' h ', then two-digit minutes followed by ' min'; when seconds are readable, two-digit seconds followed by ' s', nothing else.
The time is 3 h 17 min
